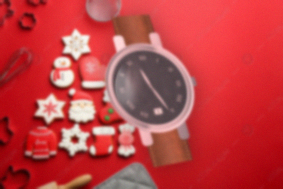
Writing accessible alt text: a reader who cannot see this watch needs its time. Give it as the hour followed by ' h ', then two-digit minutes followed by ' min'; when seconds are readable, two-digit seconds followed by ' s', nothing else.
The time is 11 h 26 min
